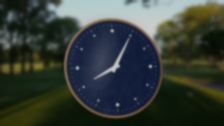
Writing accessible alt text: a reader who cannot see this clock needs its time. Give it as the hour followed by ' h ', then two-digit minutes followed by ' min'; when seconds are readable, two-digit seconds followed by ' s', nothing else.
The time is 8 h 05 min
